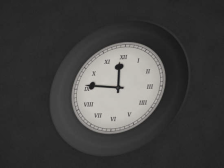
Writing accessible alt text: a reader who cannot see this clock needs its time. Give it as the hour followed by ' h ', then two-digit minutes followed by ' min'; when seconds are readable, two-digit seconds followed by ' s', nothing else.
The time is 11 h 46 min
